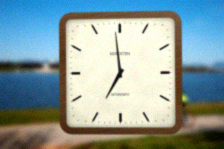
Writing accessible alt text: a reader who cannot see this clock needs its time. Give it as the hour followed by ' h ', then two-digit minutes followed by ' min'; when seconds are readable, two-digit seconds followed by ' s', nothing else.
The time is 6 h 59 min
